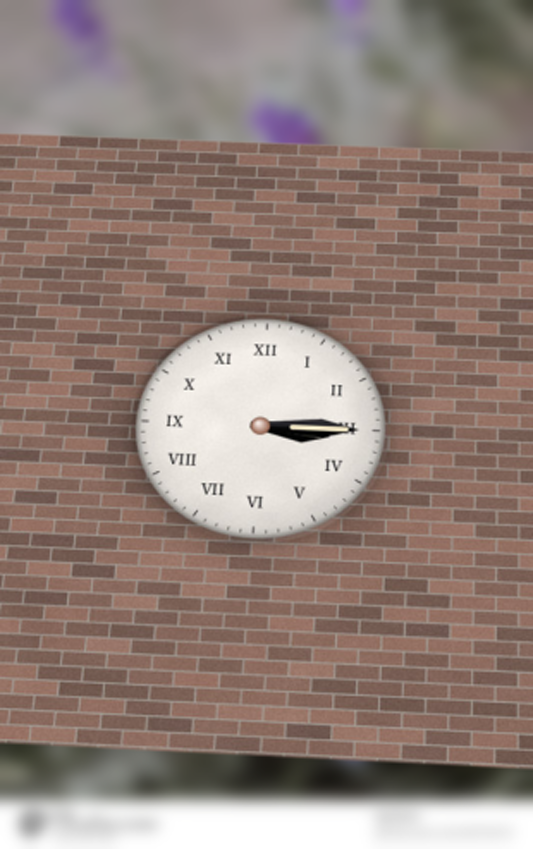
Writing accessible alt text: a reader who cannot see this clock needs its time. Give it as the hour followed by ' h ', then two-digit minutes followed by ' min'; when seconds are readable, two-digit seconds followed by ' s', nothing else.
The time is 3 h 15 min
